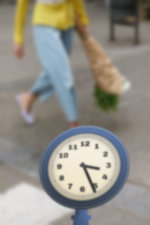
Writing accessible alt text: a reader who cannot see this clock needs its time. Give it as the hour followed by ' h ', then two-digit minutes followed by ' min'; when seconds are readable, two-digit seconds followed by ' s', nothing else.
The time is 3 h 26 min
